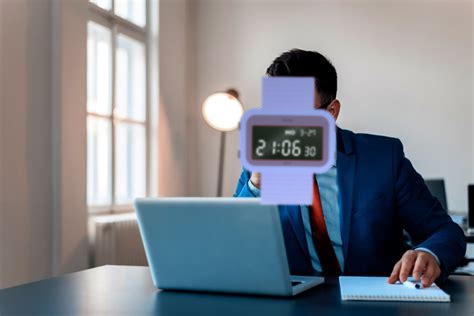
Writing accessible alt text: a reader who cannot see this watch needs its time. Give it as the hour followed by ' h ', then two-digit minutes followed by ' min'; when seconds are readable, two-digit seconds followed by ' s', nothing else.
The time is 21 h 06 min
